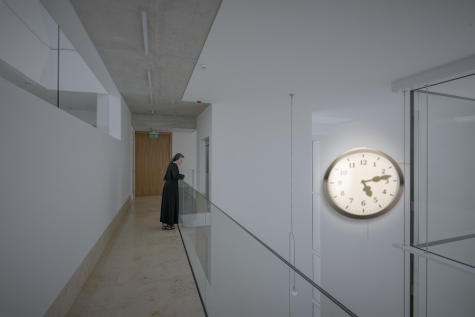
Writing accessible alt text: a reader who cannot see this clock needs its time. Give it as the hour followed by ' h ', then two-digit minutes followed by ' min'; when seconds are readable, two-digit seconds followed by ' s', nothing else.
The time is 5 h 13 min
